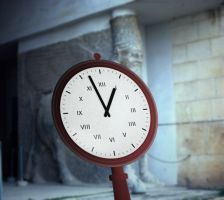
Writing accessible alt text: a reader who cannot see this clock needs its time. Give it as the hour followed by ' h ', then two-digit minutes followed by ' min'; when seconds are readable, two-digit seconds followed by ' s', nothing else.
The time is 12 h 57 min
